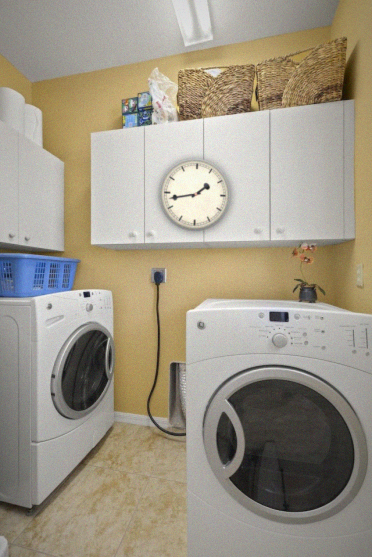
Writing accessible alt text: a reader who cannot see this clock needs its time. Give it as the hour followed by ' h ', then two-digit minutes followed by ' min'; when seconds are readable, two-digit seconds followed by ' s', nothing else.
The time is 1 h 43 min
